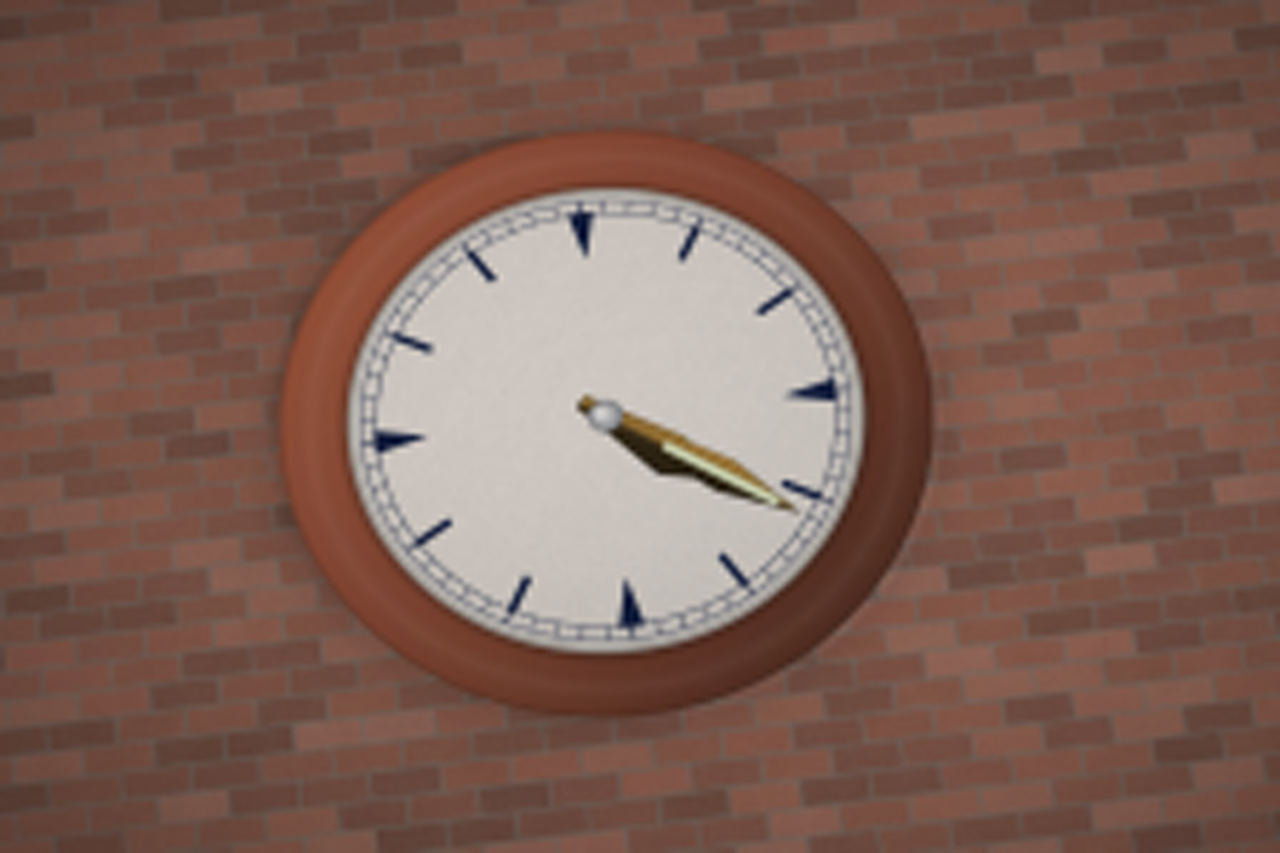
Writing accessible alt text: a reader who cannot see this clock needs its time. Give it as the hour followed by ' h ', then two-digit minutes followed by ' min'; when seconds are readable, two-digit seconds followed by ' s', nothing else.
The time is 4 h 21 min
